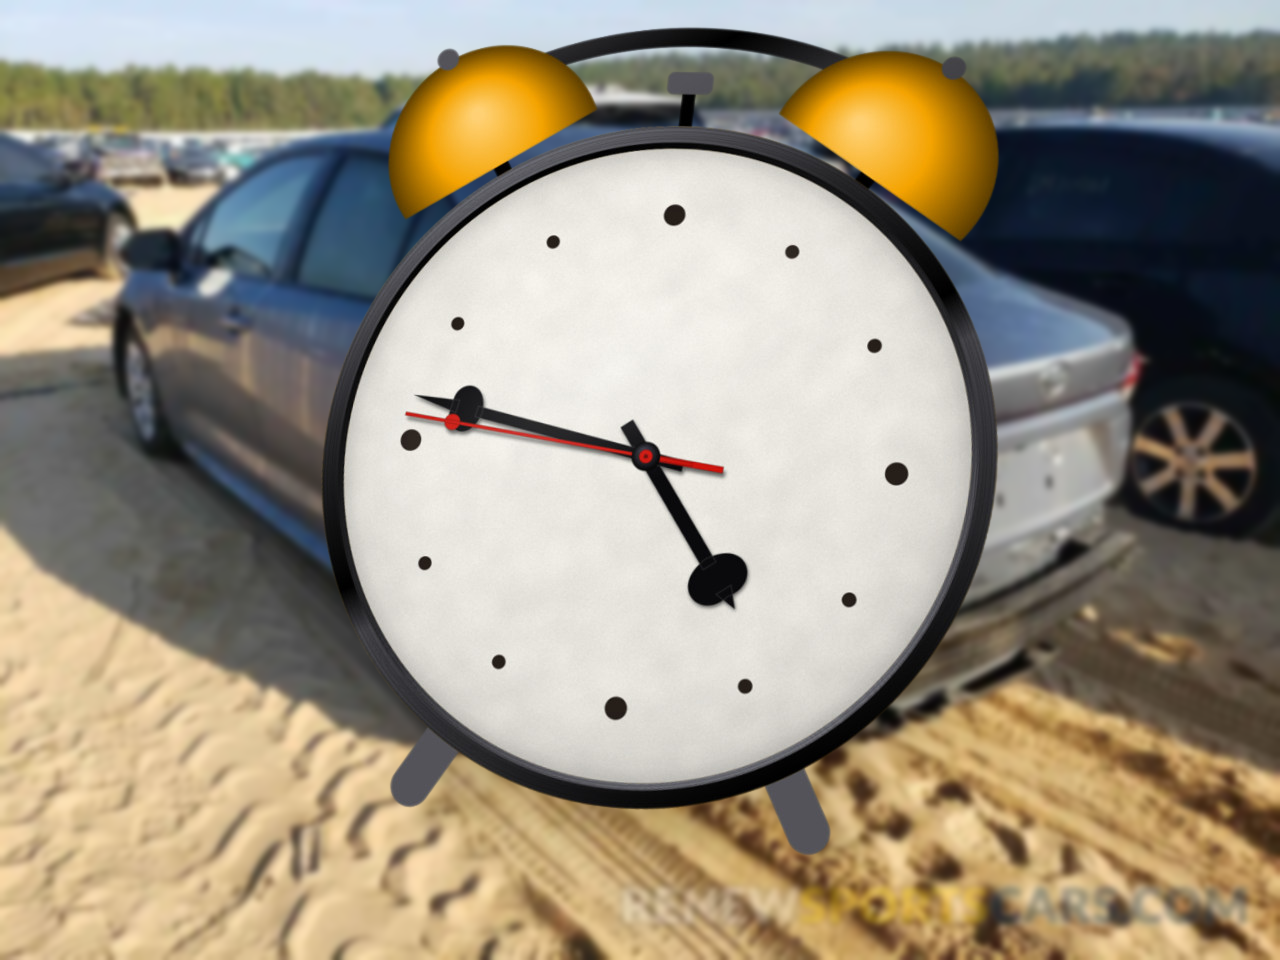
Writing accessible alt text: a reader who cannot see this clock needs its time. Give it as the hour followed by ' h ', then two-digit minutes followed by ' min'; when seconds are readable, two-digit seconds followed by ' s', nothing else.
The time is 4 h 46 min 46 s
